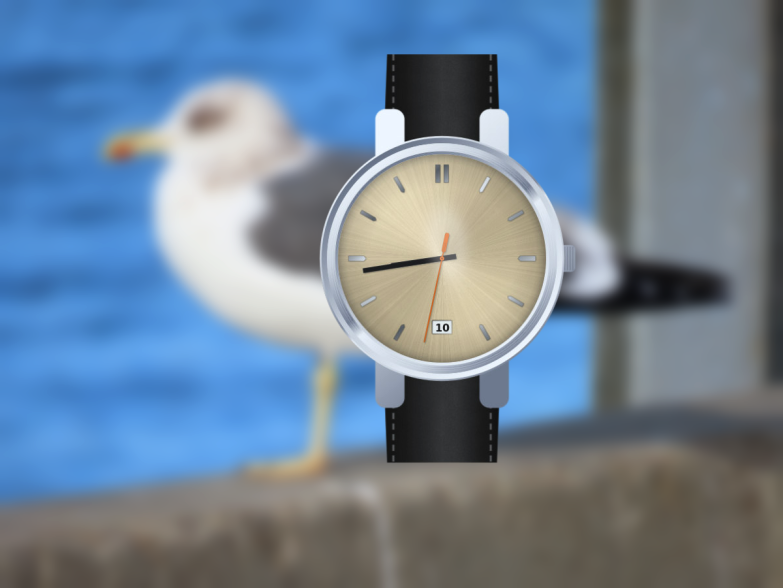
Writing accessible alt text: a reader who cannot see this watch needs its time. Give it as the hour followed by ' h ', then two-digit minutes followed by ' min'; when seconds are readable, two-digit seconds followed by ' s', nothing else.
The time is 8 h 43 min 32 s
